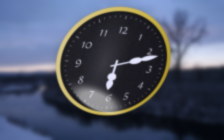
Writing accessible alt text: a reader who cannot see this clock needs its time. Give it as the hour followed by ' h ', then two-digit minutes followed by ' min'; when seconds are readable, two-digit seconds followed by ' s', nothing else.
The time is 6 h 12 min
